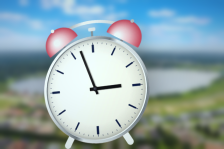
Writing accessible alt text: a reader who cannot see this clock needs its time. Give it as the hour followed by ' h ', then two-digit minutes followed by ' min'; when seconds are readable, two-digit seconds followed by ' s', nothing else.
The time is 2 h 57 min
